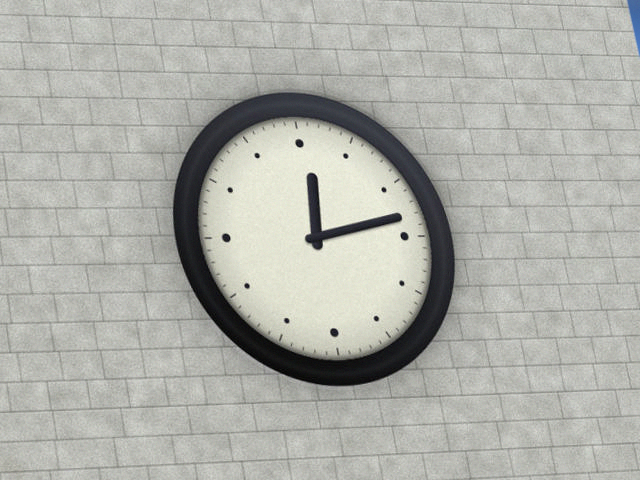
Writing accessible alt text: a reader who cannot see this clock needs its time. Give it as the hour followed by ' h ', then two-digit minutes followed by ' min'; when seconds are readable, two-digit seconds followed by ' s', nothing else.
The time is 12 h 13 min
